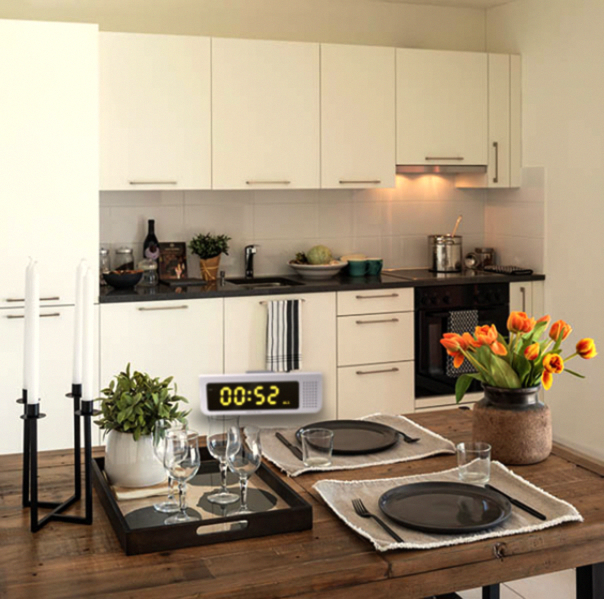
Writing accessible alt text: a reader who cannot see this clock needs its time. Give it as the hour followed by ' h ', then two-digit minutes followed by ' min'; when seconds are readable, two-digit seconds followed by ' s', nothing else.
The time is 0 h 52 min
